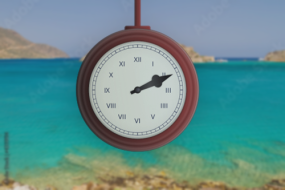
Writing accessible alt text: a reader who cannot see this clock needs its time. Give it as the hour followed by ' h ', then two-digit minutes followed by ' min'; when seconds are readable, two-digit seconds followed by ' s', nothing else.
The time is 2 h 11 min
